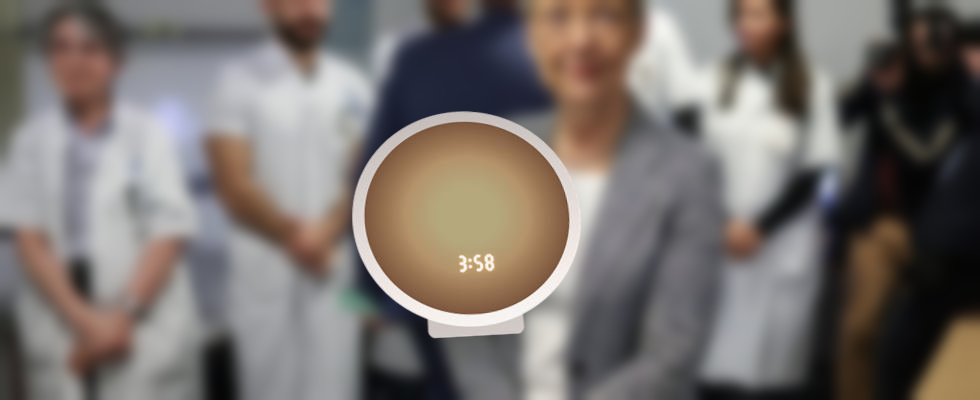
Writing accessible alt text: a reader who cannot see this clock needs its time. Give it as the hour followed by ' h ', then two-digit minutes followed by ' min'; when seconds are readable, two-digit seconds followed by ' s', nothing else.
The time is 3 h 58 min
